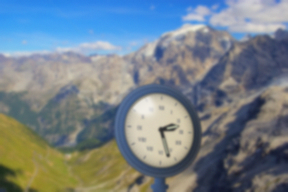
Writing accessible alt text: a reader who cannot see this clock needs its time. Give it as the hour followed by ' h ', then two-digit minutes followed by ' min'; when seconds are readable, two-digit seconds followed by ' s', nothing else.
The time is 2 h 27 min
